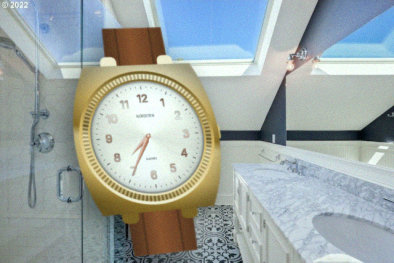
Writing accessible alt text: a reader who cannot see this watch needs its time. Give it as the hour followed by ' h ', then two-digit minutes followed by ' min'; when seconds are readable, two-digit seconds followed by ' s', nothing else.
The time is 7 h 35 min
